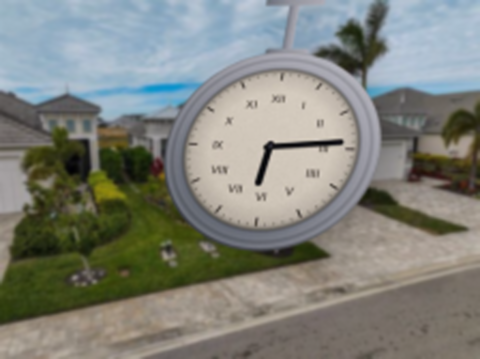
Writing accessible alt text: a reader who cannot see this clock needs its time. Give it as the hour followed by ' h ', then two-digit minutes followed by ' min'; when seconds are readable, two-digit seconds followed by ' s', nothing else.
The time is 6 h 14 min
